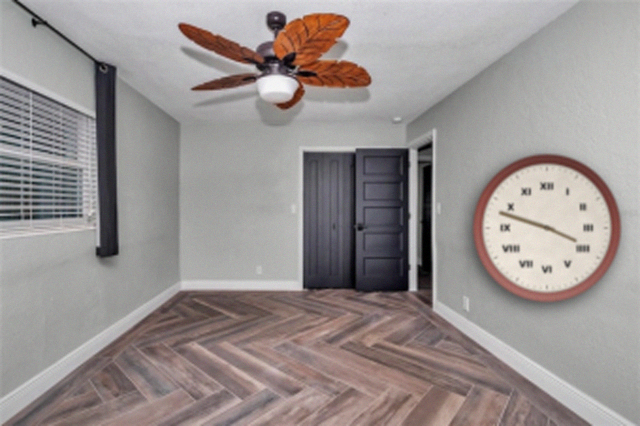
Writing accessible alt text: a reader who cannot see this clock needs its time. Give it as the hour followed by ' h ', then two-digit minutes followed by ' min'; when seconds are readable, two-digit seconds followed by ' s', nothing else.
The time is 3 h 48 min
